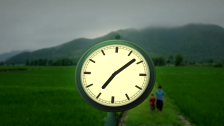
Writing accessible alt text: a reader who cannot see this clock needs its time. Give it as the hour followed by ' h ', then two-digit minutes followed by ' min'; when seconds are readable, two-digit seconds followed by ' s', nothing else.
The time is 7 h 08 min
